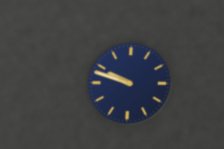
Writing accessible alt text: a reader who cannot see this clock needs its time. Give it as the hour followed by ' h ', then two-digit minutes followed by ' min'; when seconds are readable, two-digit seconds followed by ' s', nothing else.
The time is 9 h 48 min
